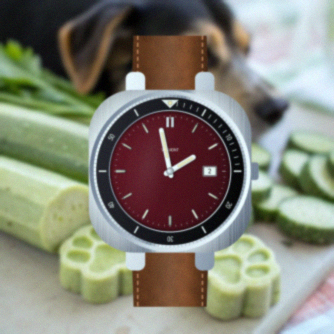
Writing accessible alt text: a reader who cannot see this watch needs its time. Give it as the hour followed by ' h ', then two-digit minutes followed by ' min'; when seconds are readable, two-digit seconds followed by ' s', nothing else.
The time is 1 h 58 min
